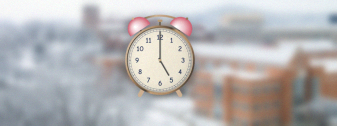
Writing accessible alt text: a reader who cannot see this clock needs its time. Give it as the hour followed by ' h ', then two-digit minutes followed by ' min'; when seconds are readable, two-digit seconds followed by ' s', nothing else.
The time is 5 h 00 min
